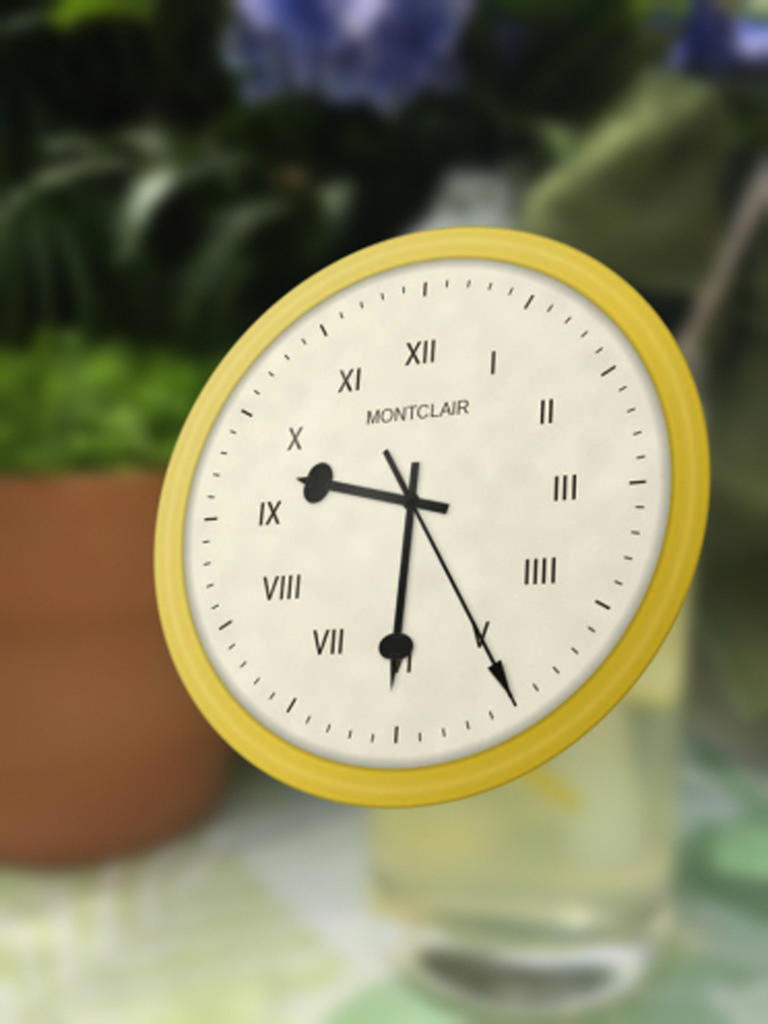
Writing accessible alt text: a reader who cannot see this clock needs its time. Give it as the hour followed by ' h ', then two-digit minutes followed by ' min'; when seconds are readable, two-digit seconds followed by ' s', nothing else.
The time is 9 h 30 min 25 s
